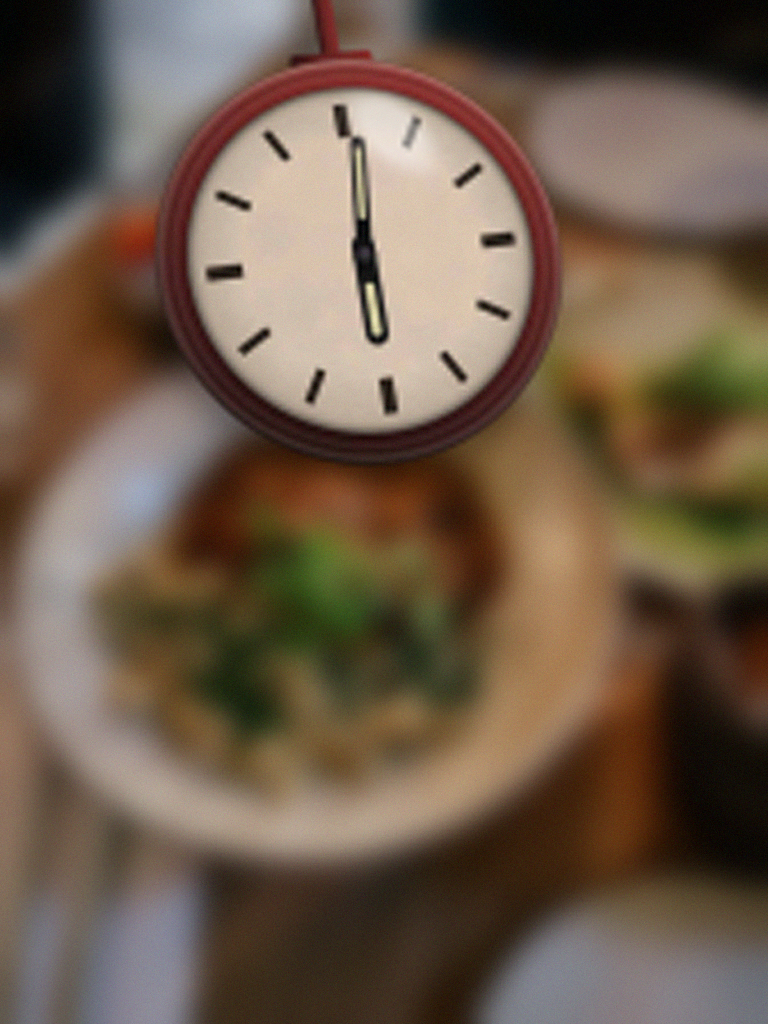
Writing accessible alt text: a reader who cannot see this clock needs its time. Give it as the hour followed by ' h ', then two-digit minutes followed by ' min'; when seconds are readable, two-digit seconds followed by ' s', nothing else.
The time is 6 h 01 min
